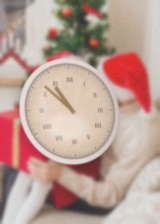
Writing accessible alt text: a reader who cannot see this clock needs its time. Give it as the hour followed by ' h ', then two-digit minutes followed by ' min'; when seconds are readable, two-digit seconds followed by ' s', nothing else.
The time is 10 h 52 min
